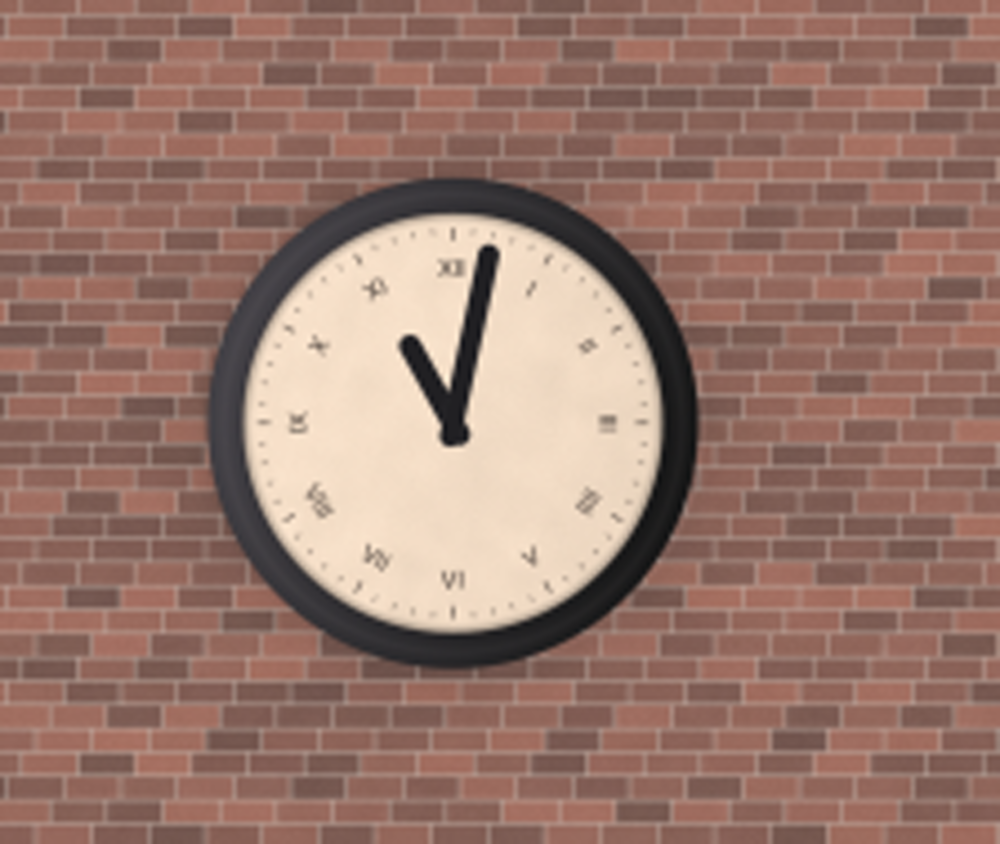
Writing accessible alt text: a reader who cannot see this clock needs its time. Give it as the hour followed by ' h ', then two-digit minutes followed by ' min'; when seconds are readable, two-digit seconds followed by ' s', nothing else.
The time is 11 h 02 min
